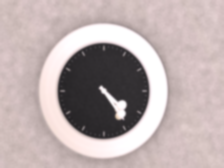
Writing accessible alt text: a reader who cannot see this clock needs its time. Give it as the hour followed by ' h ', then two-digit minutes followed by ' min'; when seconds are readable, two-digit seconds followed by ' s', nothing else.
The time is 4 h 24 min
